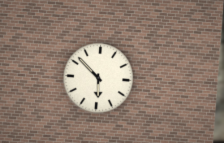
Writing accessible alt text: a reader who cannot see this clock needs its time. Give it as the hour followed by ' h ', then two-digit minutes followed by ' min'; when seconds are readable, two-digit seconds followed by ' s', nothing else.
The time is 5 h 52 min
